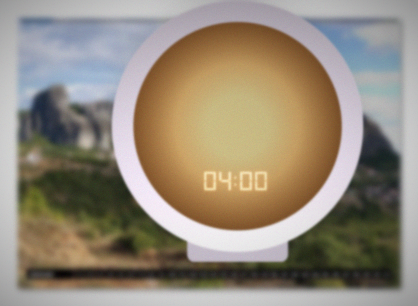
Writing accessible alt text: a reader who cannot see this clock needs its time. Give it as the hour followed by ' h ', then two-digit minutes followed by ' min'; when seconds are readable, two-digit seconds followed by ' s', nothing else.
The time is 4 h 00 min
